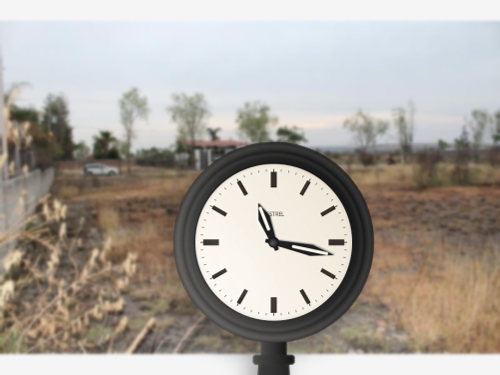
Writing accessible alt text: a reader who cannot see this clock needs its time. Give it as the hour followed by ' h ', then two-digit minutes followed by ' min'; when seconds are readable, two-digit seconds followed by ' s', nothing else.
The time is 11 h 17 min
